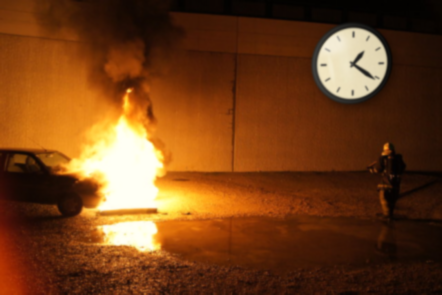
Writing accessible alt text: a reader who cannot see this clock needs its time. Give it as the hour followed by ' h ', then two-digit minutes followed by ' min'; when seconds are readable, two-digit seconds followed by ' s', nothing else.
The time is 1 h 21 min
